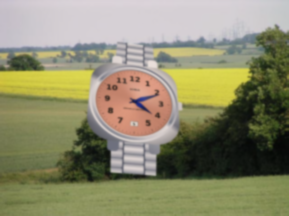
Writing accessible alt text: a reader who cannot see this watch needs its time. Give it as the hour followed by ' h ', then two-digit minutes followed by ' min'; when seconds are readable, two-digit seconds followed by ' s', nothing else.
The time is 4 h 11 min
